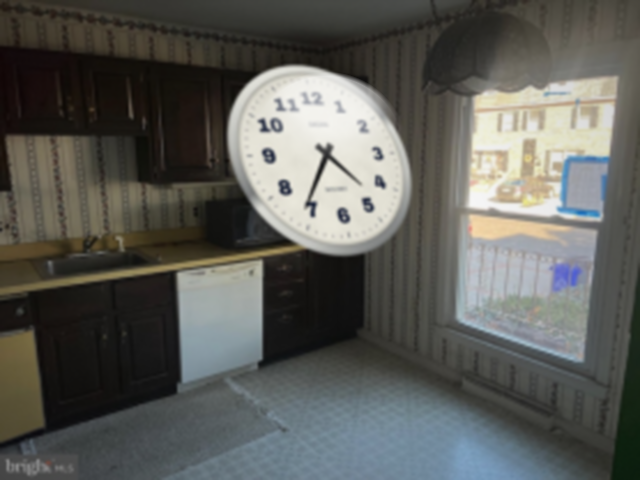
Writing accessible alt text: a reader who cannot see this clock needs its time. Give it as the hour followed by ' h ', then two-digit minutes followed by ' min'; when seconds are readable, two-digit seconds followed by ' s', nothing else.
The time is 4 h 36 min
